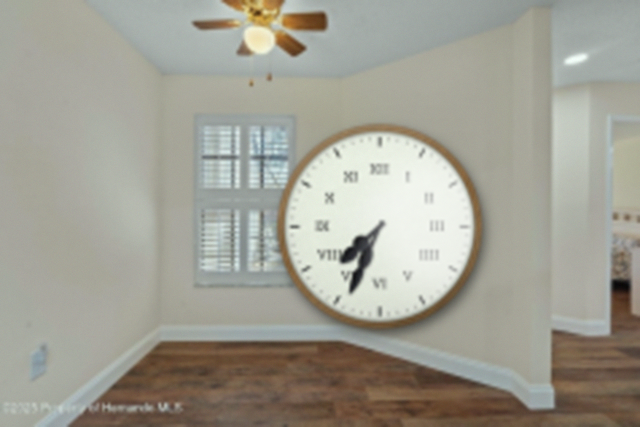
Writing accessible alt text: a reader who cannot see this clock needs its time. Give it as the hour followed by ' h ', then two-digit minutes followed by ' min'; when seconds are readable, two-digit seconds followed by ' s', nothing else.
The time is 7 h 34 min
